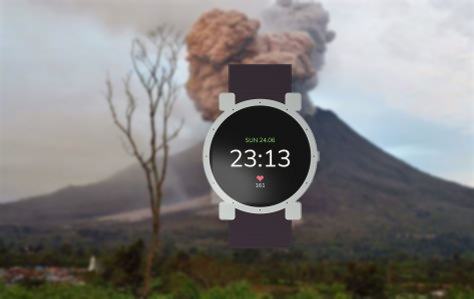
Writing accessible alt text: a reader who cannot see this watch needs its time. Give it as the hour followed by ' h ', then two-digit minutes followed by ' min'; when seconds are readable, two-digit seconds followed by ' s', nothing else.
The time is 23 h 13 min
